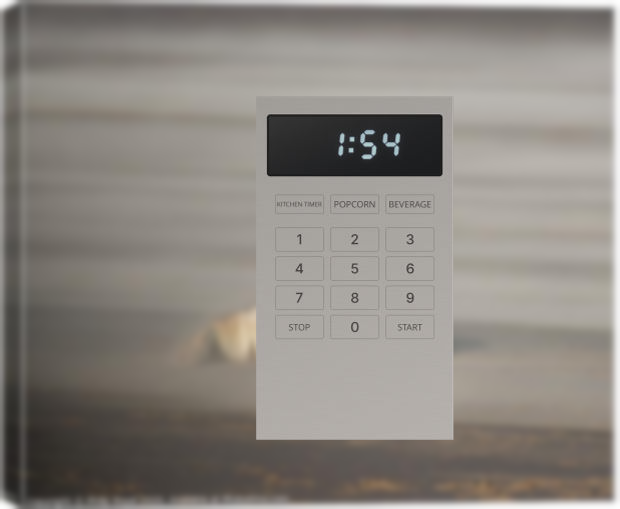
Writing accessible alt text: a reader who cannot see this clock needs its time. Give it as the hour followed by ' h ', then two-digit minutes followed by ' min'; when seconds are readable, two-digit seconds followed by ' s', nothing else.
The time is 1 h 54 min
